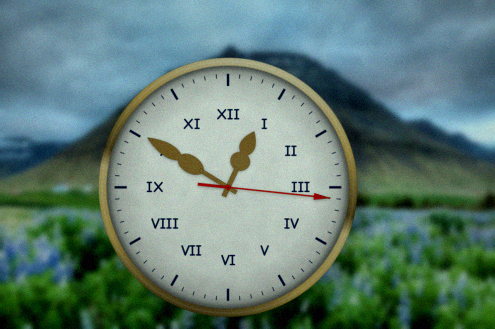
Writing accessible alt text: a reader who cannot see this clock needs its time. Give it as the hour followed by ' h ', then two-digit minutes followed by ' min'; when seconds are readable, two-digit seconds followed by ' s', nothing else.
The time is 12 h 50 min 16 s
